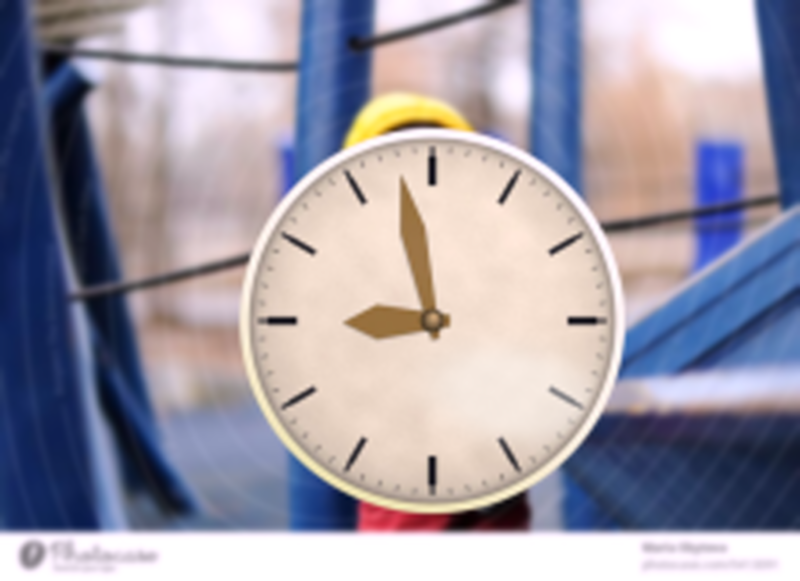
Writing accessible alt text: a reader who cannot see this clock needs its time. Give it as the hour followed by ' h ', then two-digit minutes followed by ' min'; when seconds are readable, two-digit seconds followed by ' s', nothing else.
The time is 8 h 58 min
